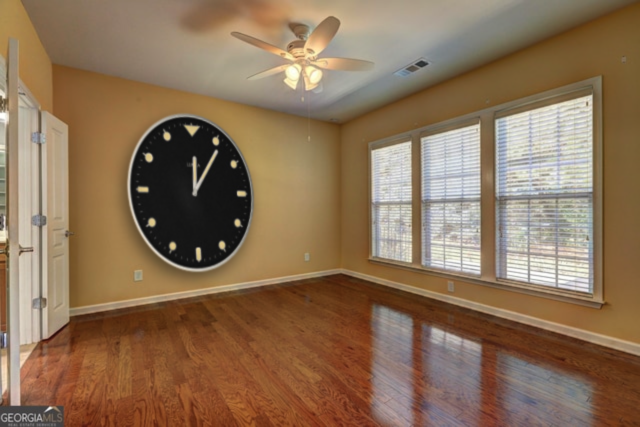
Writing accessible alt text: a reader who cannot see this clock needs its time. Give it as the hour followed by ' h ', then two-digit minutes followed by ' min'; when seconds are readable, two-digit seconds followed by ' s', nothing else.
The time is 12 h 06 min
